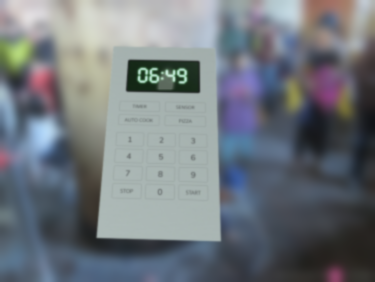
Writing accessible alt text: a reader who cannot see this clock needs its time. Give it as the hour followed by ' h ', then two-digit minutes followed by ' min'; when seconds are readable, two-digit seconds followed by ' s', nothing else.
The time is 6 h 49 min
